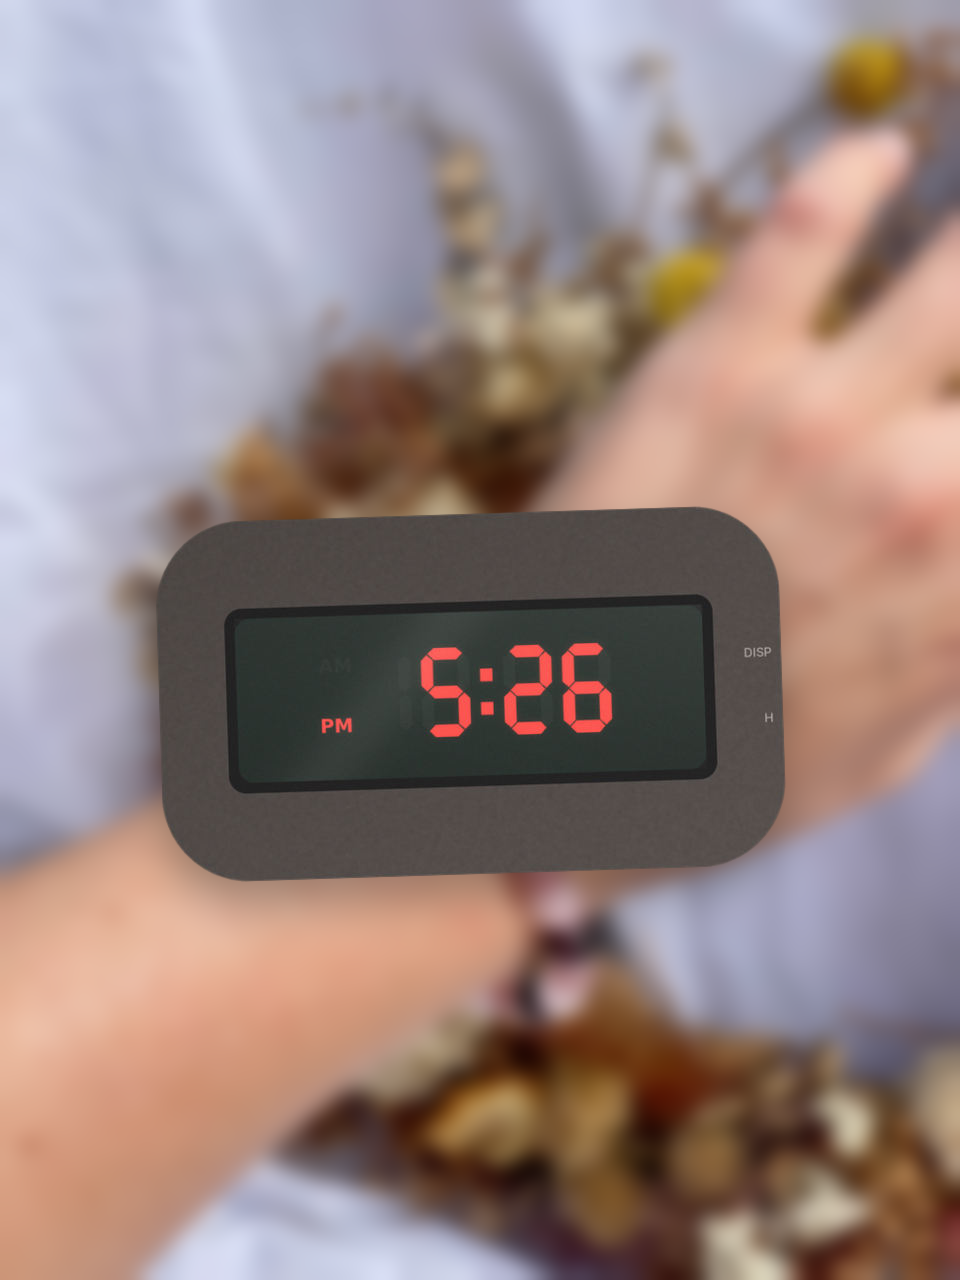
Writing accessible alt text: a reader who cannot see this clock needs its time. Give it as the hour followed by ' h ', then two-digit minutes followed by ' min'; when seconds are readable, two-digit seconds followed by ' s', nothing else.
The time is 5 h 26 min
